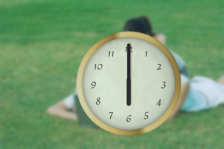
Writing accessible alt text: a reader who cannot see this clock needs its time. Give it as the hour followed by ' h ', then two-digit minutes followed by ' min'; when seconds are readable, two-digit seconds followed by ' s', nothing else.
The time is 6 h 00 min
